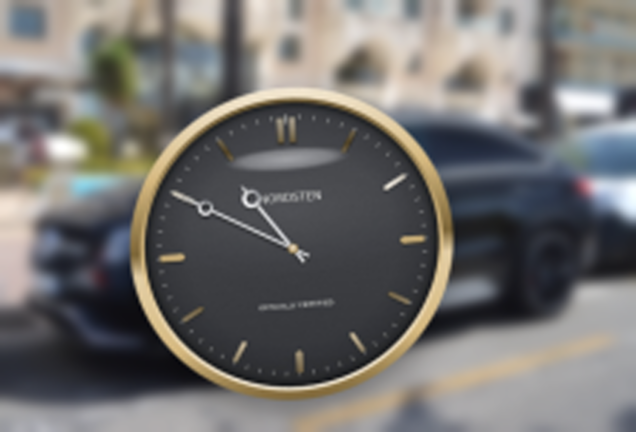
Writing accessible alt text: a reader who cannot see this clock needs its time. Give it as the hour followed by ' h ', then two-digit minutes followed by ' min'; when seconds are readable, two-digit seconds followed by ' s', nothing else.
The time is 10 h 50 min
